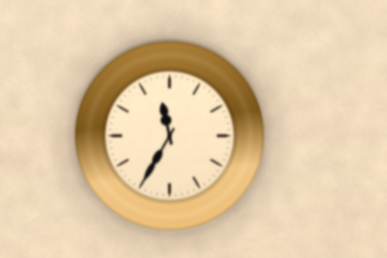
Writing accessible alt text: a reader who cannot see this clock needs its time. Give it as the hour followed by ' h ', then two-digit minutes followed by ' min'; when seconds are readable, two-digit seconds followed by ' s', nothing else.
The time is 11 h 35 min
